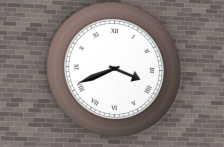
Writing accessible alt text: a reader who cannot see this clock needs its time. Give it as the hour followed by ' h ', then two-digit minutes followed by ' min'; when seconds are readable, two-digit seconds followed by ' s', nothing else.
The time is 3 h 41 min
